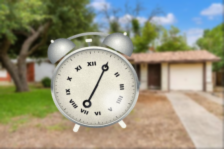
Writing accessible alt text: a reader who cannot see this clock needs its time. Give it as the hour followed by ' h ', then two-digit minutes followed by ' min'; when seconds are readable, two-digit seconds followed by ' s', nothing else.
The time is 7 h 05 min
